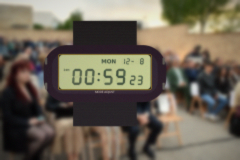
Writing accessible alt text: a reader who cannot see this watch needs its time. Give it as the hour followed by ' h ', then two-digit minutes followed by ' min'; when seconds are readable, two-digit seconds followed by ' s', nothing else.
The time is 0 h 59 min 23 s
